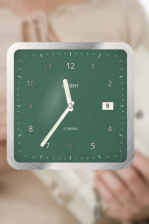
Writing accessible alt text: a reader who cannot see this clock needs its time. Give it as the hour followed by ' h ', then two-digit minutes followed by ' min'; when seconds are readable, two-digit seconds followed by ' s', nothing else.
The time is 11 h 36 min
